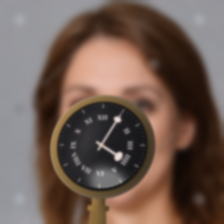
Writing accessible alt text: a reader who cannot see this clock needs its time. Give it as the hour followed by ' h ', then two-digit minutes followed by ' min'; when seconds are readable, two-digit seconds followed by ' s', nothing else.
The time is 4 h 05 min
